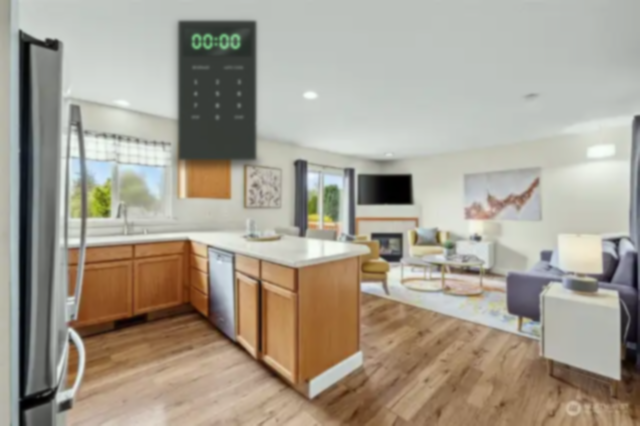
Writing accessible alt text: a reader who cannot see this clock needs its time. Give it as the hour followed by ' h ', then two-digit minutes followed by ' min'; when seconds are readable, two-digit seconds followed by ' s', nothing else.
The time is 0 h 00 min
